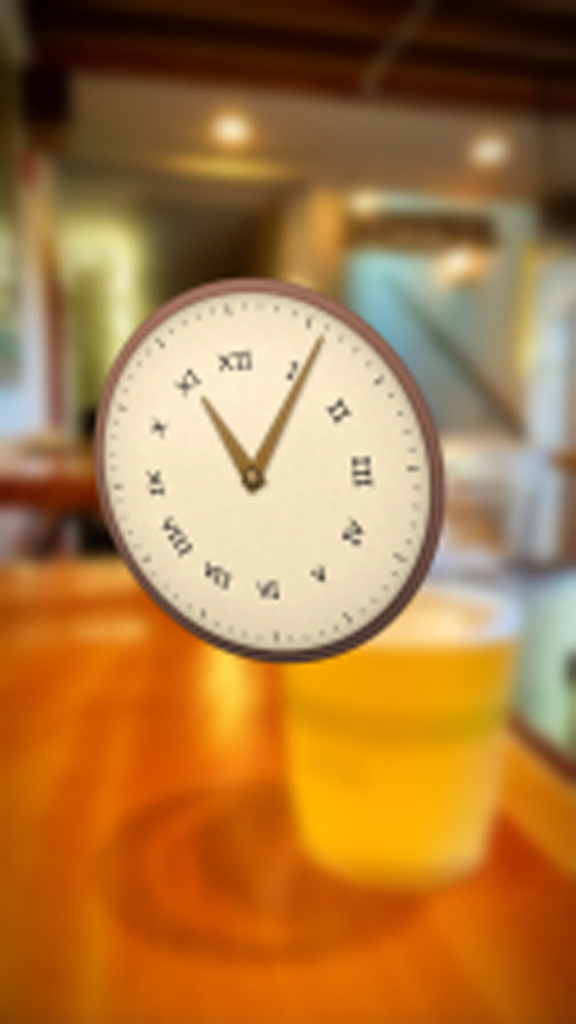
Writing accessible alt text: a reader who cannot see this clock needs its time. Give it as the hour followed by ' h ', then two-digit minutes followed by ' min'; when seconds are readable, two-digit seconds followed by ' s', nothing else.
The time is 11 h 06 min
